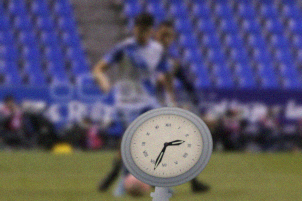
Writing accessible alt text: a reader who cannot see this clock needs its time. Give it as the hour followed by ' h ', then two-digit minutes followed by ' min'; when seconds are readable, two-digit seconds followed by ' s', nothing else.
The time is 2 h 33 min
